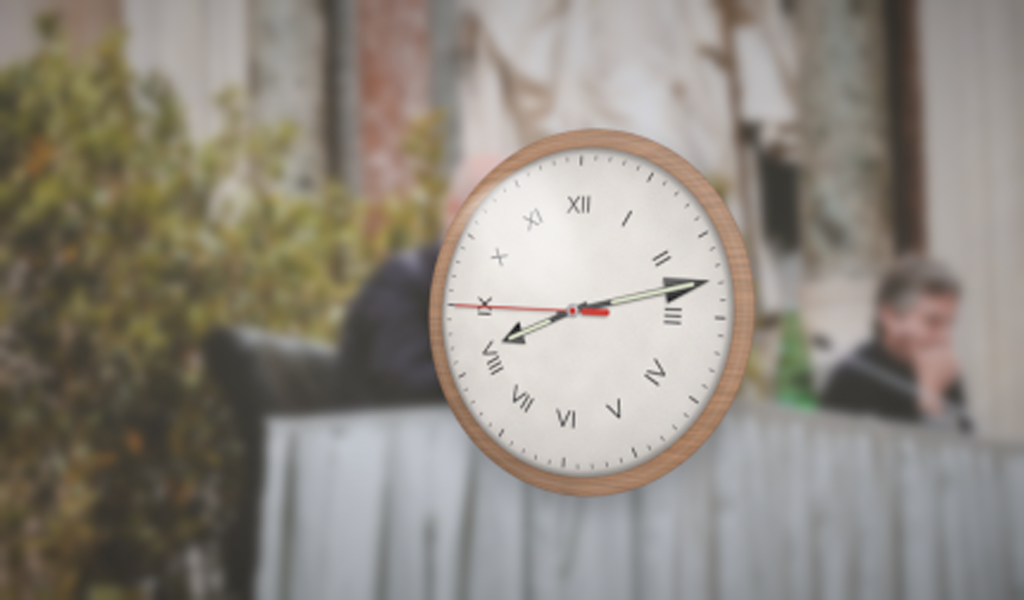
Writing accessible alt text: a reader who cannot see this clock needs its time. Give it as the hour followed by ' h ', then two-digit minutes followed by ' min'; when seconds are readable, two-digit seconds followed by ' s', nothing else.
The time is 8 h 12 min 45 s
